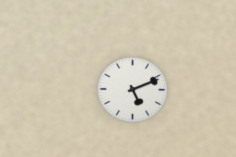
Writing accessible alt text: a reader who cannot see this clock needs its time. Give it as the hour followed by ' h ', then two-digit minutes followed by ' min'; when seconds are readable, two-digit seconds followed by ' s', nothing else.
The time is 5 h 11 min
